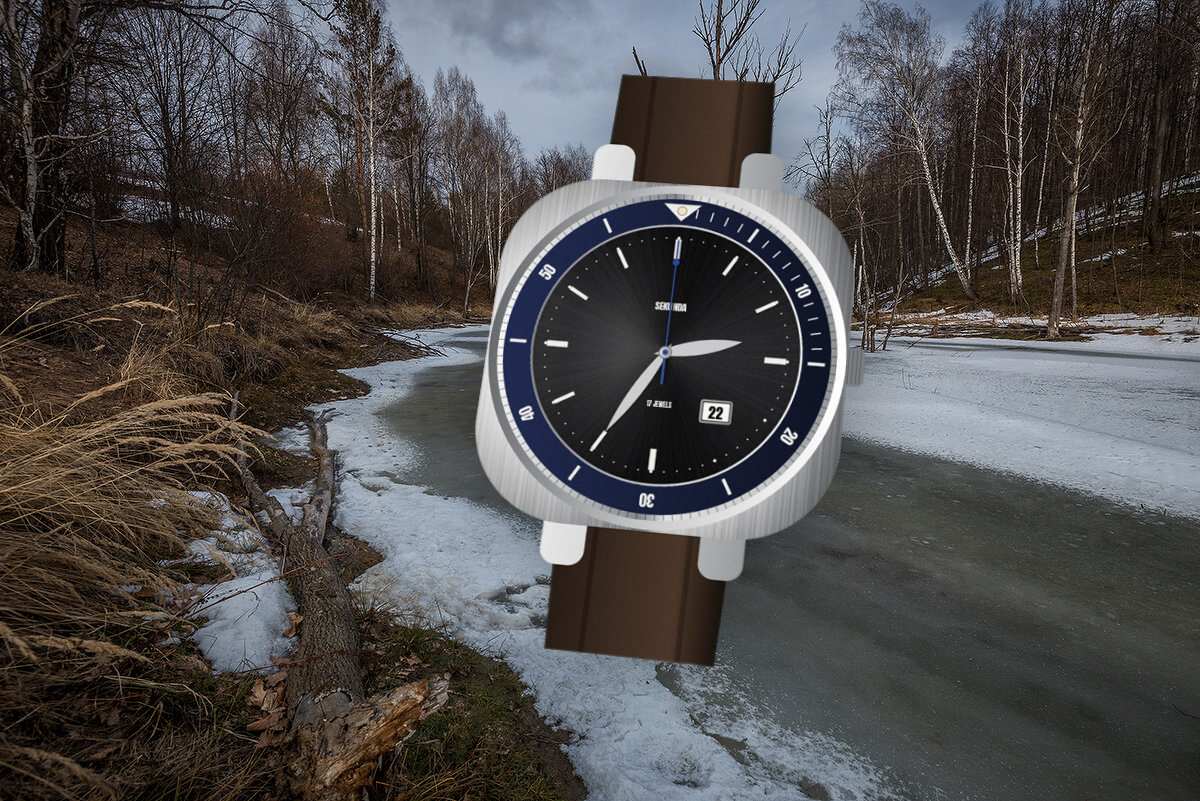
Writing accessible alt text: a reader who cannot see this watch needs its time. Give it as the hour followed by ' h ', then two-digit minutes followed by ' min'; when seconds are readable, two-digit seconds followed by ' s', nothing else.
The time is 2 h 35 min 00 s
